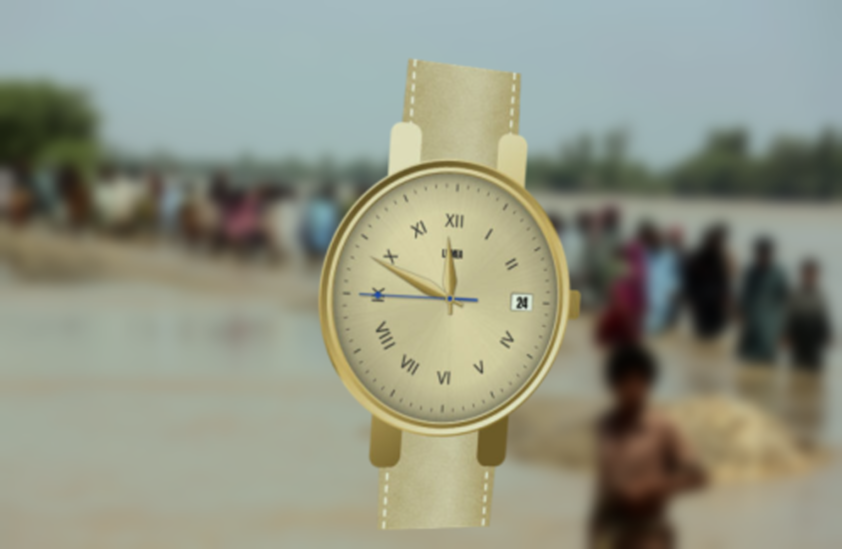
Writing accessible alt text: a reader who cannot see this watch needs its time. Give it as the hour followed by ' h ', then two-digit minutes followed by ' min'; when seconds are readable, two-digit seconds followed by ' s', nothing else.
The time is 11 h 48 min 45 s
